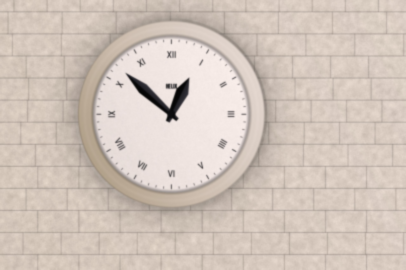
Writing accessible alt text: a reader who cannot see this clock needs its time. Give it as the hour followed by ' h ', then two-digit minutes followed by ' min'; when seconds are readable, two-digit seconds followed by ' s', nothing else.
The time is 12 h 52 min
